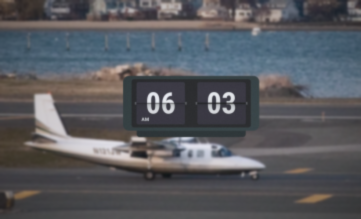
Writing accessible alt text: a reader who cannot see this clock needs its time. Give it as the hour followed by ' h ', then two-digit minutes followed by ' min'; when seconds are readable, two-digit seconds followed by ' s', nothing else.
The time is 6 h 03 min
